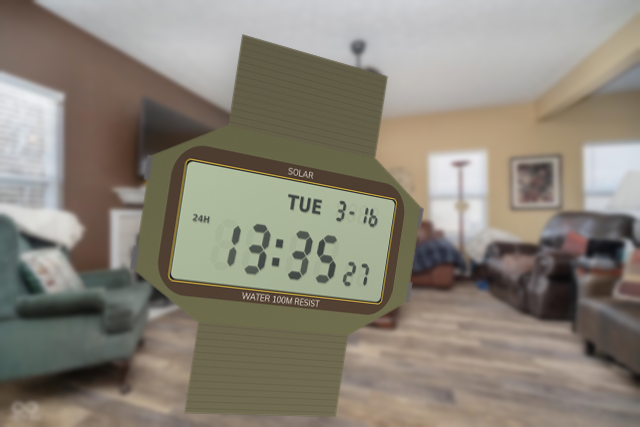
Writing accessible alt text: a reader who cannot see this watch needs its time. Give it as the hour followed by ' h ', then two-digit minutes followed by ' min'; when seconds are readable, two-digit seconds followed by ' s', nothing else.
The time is 13 h 35 min 27 s
